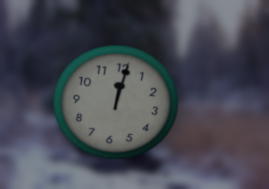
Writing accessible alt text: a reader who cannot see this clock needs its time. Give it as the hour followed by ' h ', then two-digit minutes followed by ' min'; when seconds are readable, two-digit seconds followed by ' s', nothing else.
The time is 12 h 01 min
